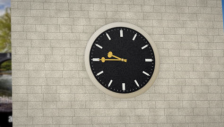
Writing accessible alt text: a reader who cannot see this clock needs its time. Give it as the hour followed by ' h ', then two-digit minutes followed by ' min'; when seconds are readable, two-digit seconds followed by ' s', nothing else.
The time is 9 h 45 min
